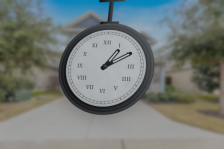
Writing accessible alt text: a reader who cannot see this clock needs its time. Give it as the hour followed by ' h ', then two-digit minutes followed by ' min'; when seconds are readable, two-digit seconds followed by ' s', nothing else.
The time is 1 h 10 min
